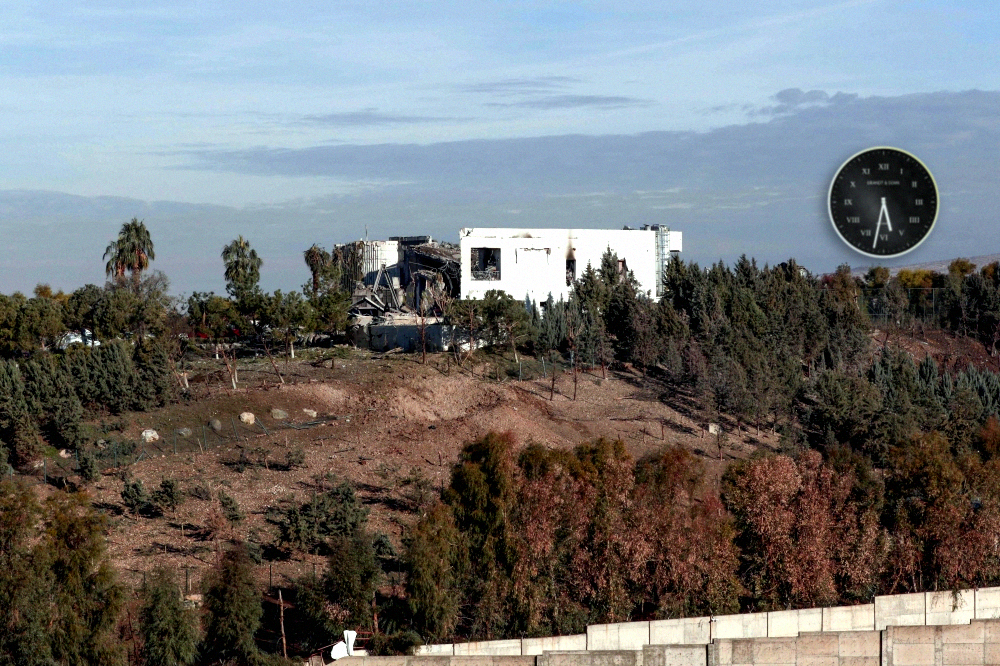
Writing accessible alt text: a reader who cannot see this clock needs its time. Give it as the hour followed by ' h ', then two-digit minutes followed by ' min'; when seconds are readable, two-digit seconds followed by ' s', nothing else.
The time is 5 h 32 min
